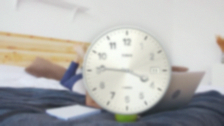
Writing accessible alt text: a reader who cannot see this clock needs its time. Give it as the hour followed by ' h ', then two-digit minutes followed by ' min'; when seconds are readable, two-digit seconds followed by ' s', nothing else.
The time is 3 h 46 min
